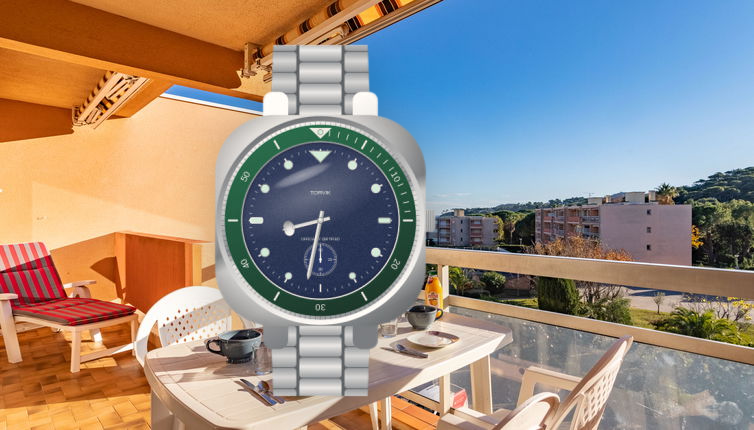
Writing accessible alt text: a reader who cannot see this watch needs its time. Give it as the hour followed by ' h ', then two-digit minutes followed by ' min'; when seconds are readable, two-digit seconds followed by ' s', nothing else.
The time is 8 h 32 min
